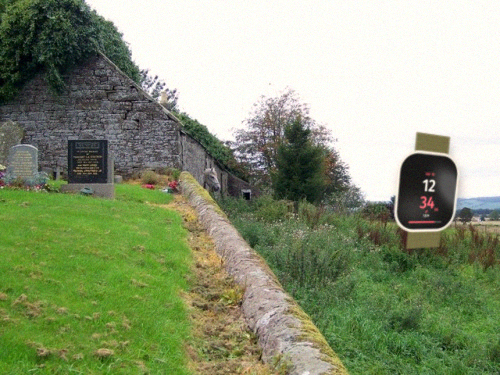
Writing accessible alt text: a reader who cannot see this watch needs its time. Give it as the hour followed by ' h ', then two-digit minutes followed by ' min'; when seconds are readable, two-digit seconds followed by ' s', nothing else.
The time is 12 h 34 min
